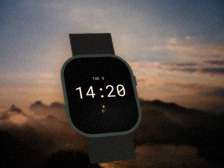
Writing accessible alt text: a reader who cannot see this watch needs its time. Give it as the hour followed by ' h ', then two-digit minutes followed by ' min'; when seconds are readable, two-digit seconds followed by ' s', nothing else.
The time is 14 h 20 min
